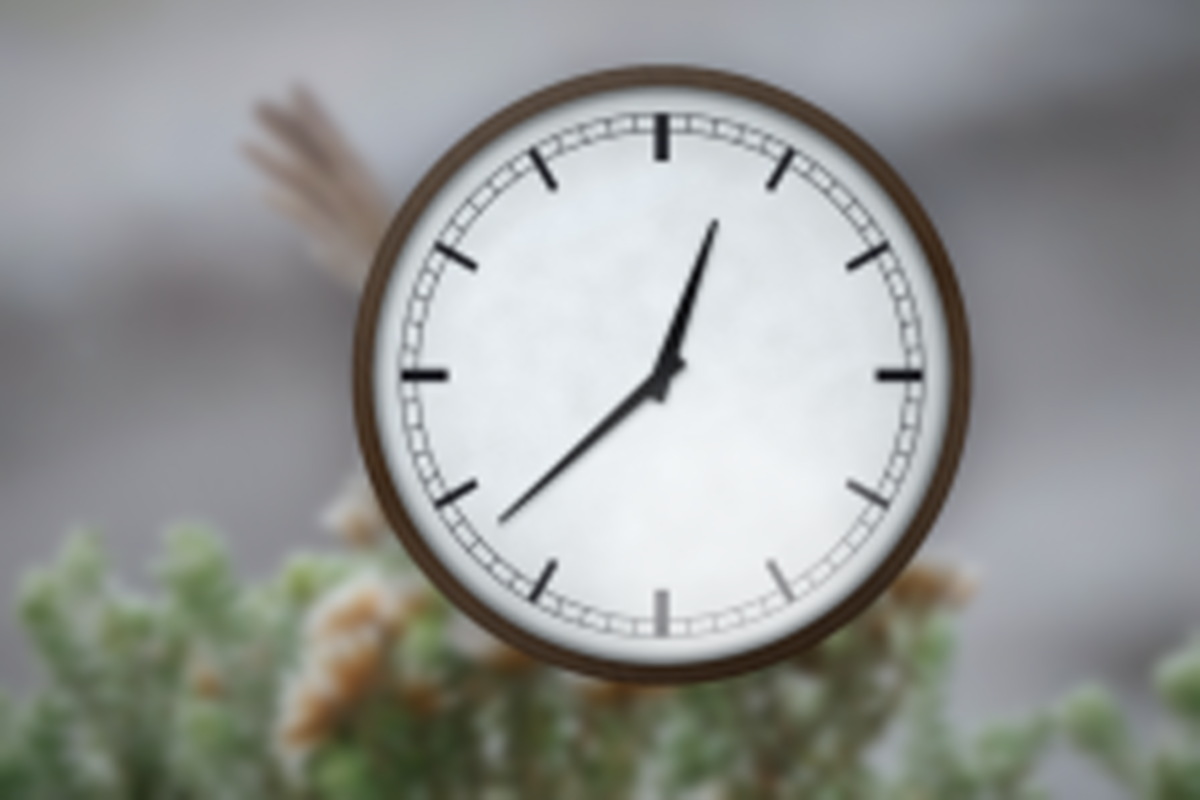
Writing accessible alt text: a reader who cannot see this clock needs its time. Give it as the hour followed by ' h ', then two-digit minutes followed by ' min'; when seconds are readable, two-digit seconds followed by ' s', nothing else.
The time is 12 h 38 min
